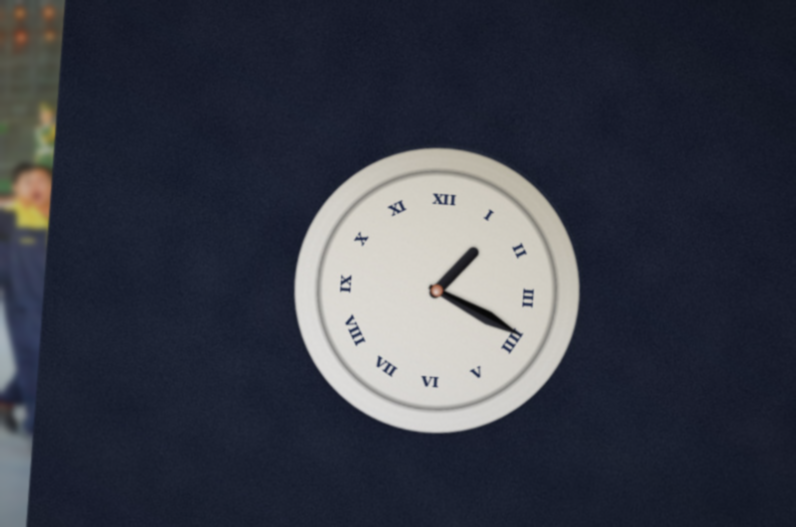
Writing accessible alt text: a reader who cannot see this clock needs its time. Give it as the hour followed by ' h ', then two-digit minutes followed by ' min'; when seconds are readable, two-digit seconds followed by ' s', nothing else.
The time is 1 h 19 min
